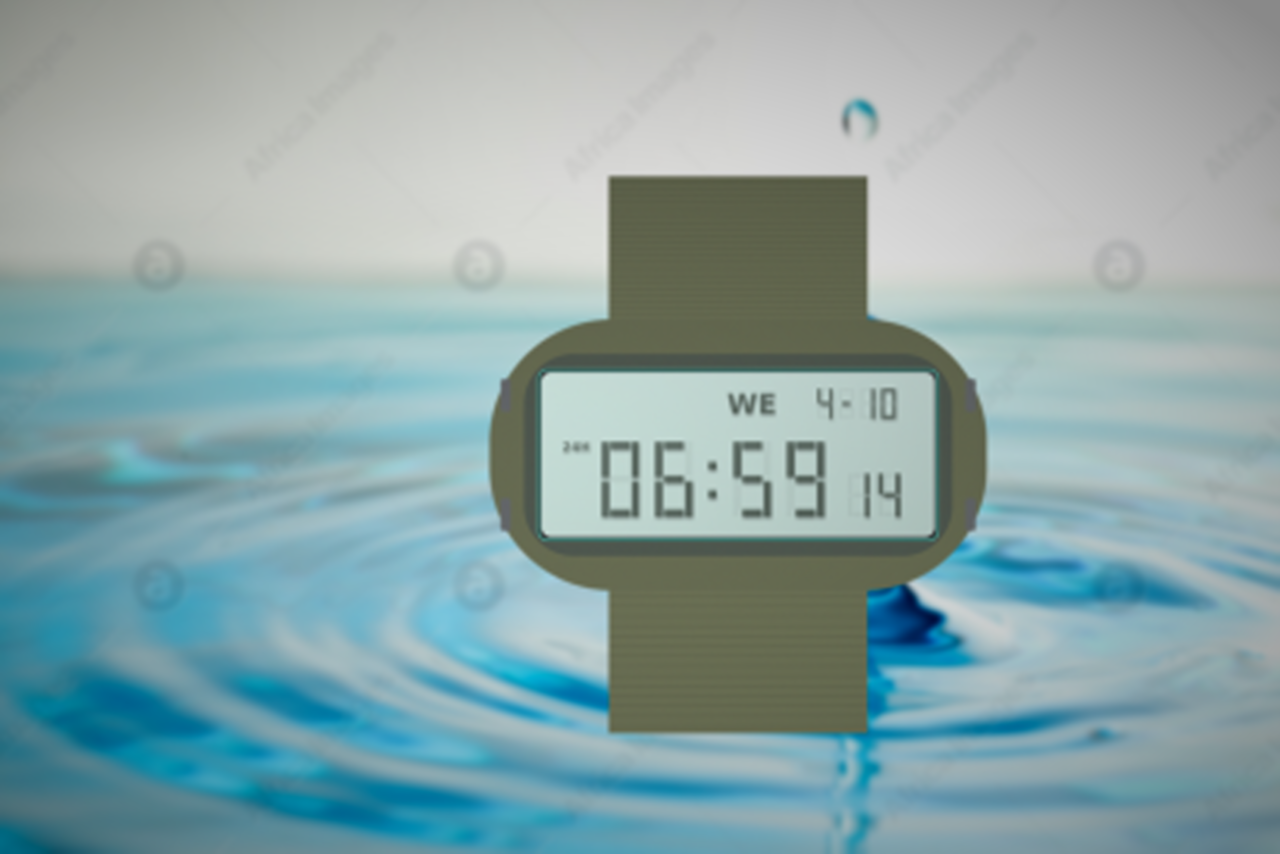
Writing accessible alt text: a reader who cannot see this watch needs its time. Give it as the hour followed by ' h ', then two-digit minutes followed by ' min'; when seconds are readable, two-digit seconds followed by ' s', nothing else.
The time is 6 h 59 min 14 s
